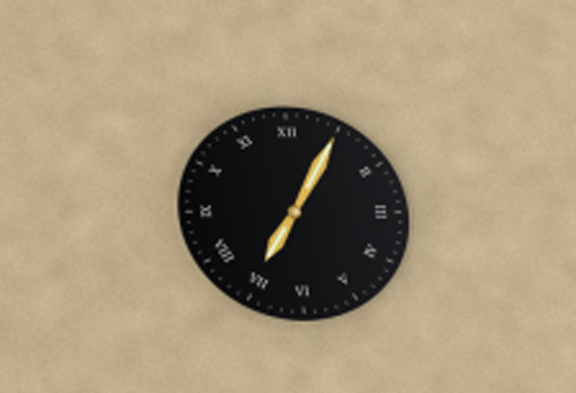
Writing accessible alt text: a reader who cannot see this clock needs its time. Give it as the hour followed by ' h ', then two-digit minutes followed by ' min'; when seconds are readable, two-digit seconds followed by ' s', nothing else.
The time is 7 h 05 min
